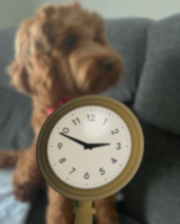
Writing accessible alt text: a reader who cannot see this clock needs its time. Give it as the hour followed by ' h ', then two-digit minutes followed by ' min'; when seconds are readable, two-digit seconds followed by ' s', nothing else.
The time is 2 h 49 min
